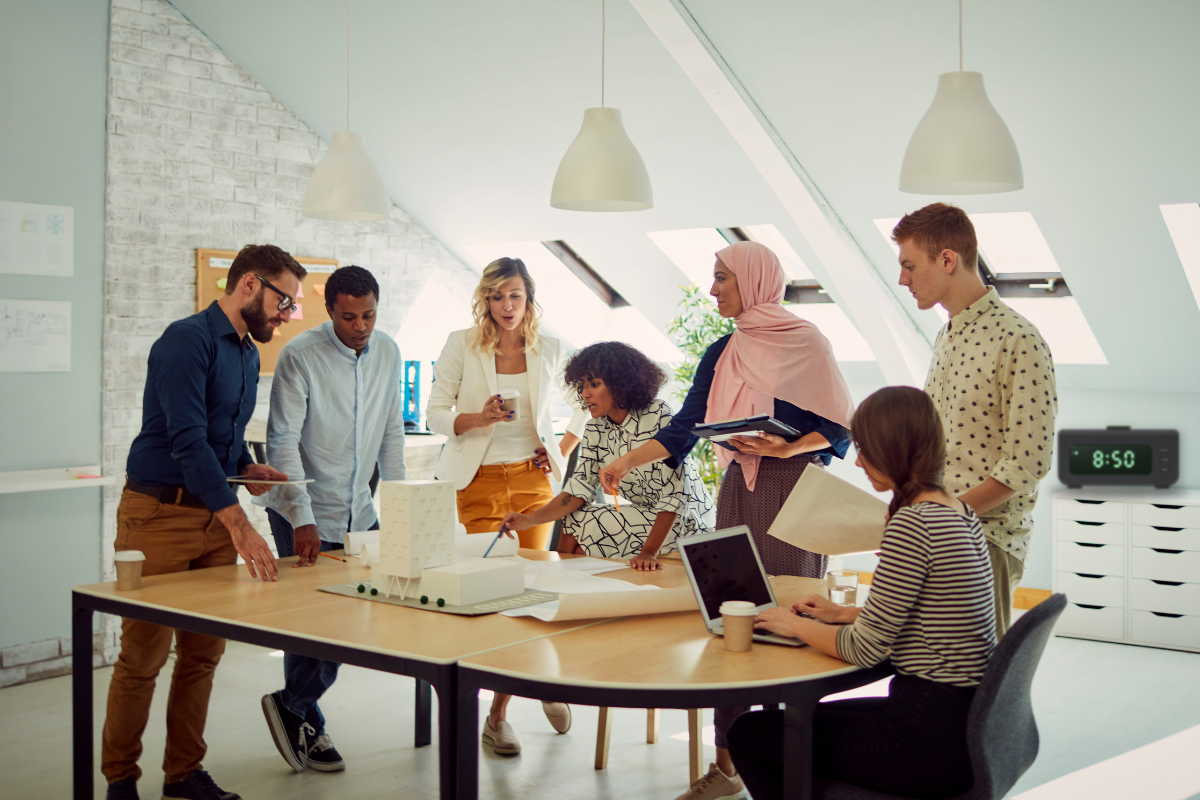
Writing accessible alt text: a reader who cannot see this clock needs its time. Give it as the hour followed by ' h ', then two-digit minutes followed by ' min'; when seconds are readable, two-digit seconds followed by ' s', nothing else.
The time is 8 h 50 min
